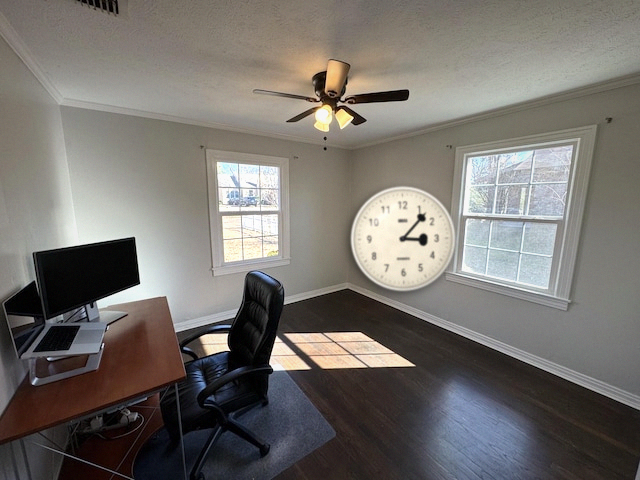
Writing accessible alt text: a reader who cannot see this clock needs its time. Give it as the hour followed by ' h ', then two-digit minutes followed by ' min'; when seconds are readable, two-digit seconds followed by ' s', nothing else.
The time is 3 h 07 min
